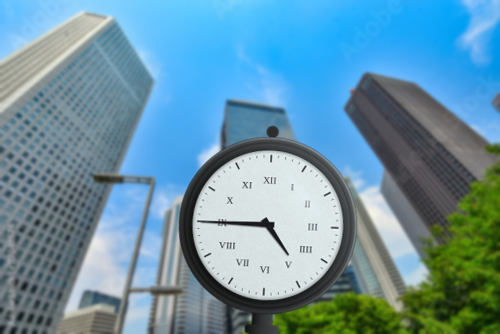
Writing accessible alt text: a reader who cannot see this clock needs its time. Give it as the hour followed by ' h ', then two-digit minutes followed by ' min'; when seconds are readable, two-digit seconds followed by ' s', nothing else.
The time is 4 h 45 min
